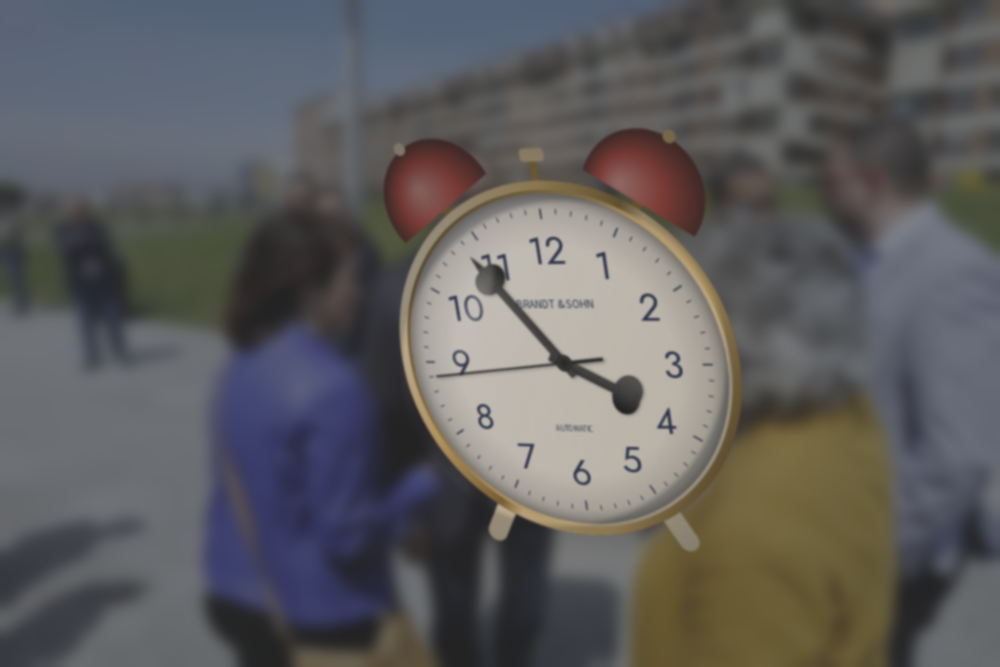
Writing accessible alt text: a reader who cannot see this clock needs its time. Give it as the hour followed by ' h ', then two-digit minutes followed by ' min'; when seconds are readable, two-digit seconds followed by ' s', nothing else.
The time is 3 h 53 min 44 s
